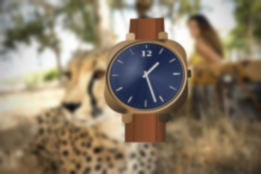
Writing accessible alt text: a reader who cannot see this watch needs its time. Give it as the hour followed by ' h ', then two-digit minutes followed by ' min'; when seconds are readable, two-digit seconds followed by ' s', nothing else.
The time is 1 h 27 min
